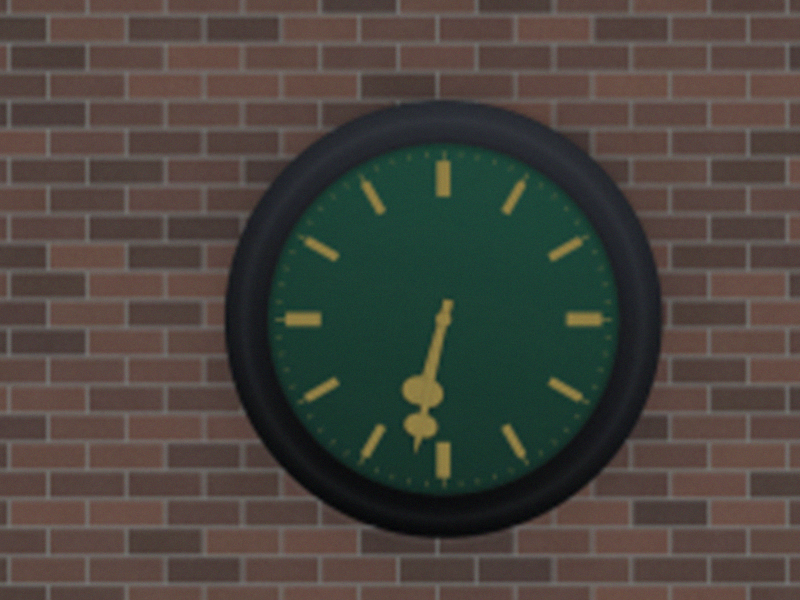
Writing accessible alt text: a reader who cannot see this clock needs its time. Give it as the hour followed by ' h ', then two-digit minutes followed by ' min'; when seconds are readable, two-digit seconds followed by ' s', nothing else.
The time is 6 h 32 min
